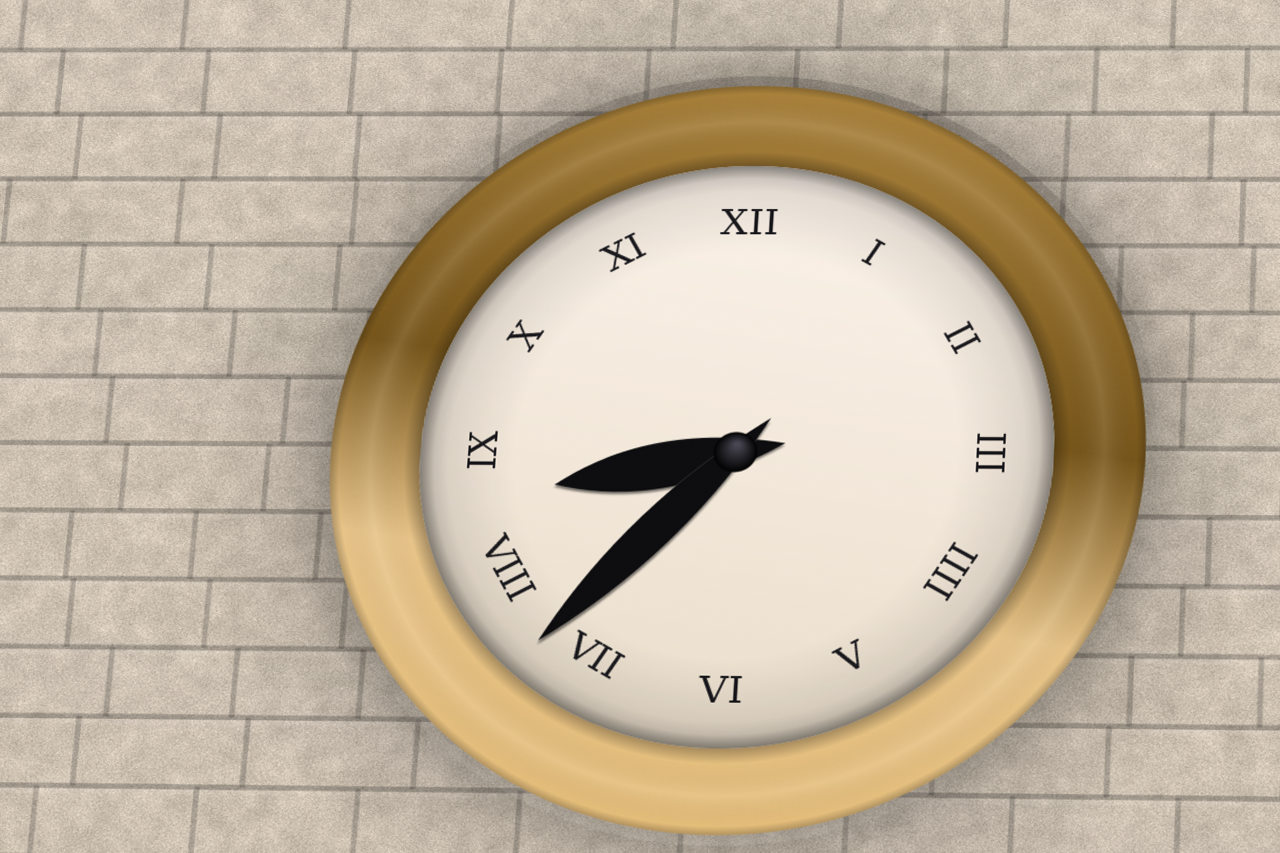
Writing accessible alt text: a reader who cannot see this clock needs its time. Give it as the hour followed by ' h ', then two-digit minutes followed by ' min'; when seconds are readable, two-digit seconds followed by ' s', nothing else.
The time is 8 h 37 min
